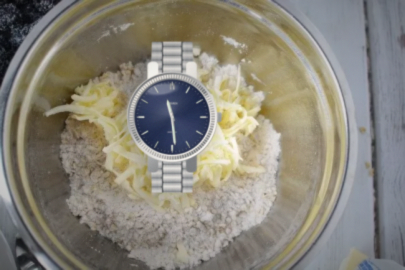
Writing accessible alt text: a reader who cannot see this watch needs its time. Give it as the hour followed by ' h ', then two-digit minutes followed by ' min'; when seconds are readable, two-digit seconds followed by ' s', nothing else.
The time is 11 h 29 min
